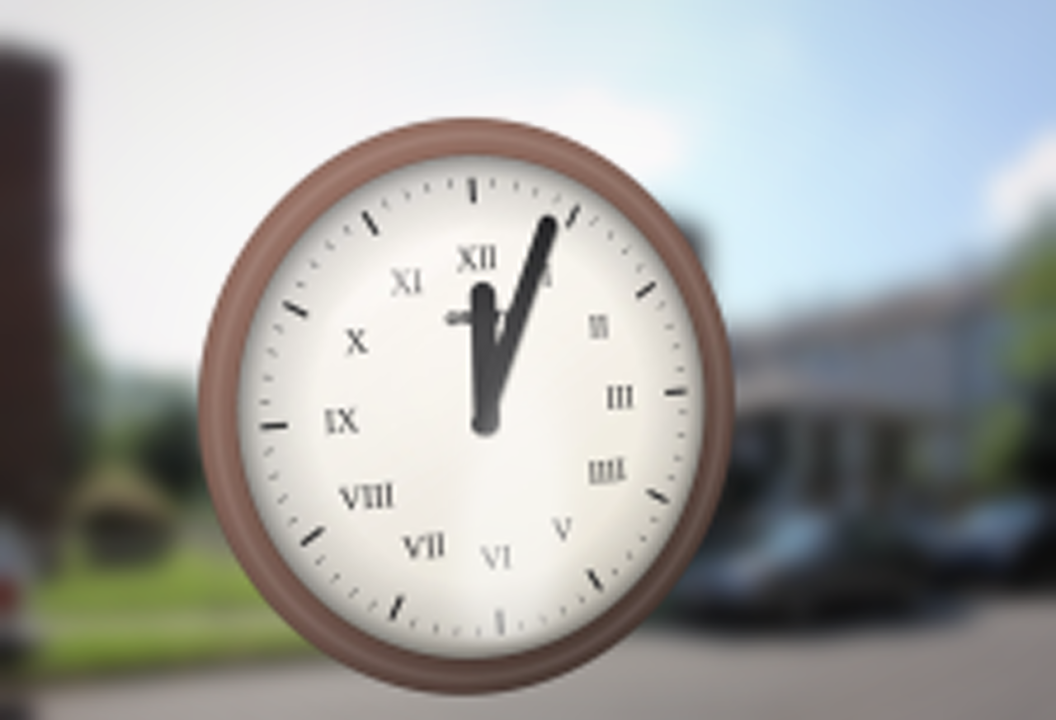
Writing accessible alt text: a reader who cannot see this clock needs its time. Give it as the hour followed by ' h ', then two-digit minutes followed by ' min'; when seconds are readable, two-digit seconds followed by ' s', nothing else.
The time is 12 h 04 min
